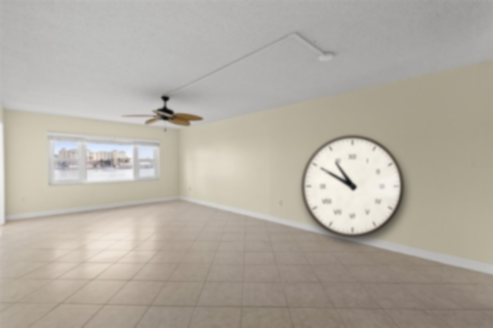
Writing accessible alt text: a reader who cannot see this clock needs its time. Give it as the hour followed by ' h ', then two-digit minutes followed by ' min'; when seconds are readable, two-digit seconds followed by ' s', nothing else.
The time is 10 h 50 min
